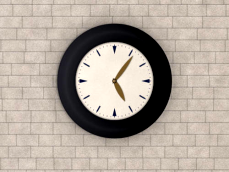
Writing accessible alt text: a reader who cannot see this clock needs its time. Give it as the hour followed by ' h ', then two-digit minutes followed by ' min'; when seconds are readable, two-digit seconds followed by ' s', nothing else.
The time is 5 h 06 min
